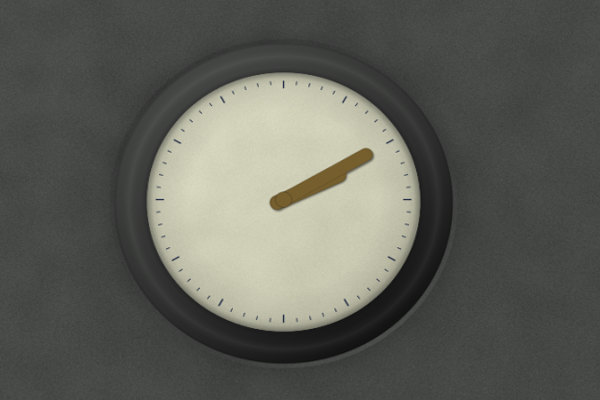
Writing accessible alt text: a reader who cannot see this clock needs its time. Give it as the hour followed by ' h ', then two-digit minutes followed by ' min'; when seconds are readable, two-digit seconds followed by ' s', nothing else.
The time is 2 h 10 min
